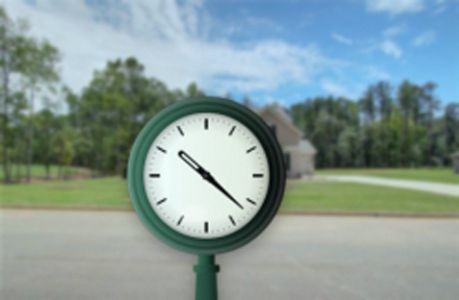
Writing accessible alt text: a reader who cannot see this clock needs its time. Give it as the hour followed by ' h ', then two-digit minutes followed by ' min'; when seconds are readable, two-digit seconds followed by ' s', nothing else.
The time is 10 h 22 min
